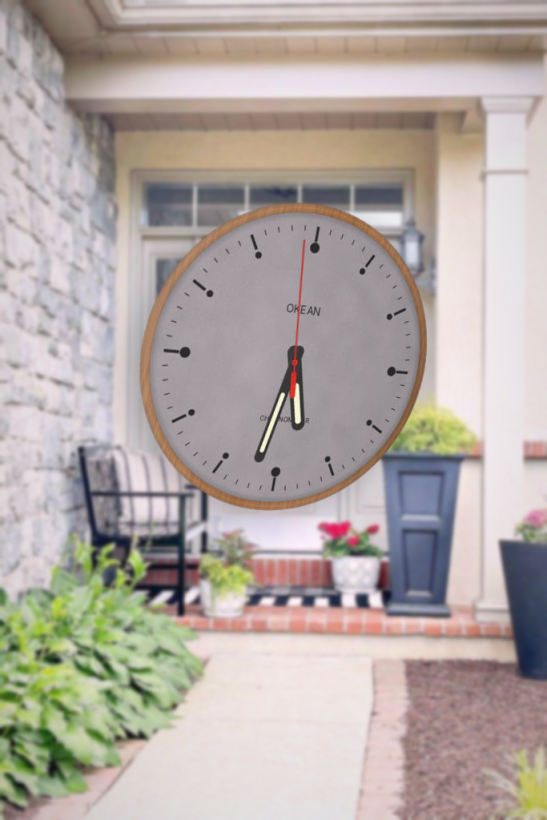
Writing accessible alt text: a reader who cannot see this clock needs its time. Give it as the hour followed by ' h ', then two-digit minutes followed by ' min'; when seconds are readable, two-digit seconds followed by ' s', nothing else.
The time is 5 h 31 min 59 s
